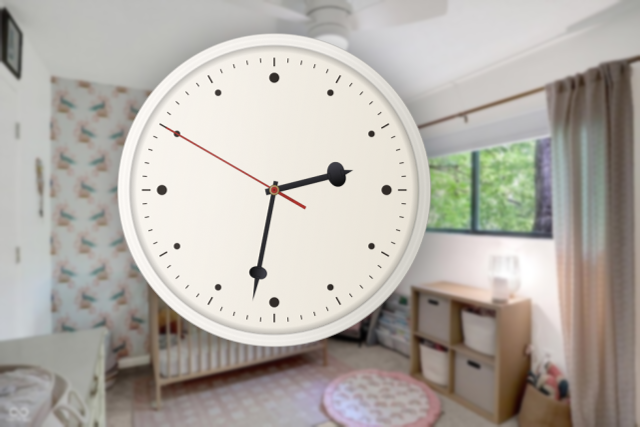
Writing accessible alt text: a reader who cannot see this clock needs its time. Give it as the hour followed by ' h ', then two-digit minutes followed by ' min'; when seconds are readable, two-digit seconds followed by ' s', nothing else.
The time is 2 h 31 min 50 s
